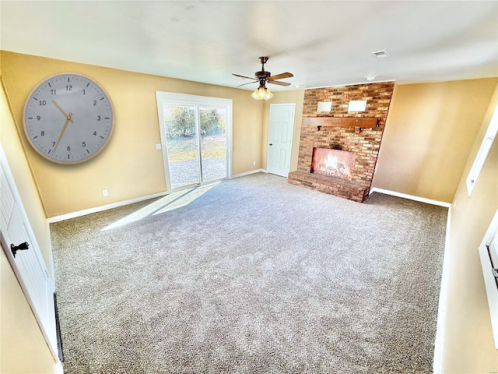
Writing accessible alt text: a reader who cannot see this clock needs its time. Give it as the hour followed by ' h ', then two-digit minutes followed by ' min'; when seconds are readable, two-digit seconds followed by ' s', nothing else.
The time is 10 h 34 min
